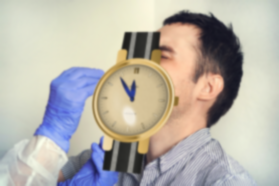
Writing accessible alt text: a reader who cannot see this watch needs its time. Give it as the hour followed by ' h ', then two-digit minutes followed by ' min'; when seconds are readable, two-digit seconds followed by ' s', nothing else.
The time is 11 h 54 min
